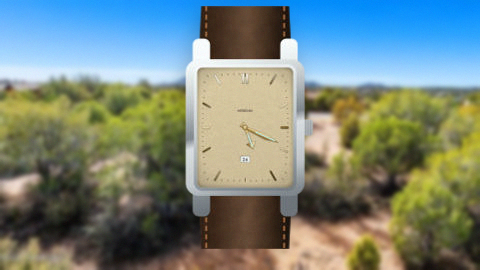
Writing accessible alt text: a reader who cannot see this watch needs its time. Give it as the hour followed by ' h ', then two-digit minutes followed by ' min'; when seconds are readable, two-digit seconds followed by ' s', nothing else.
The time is 5 h 19 min
